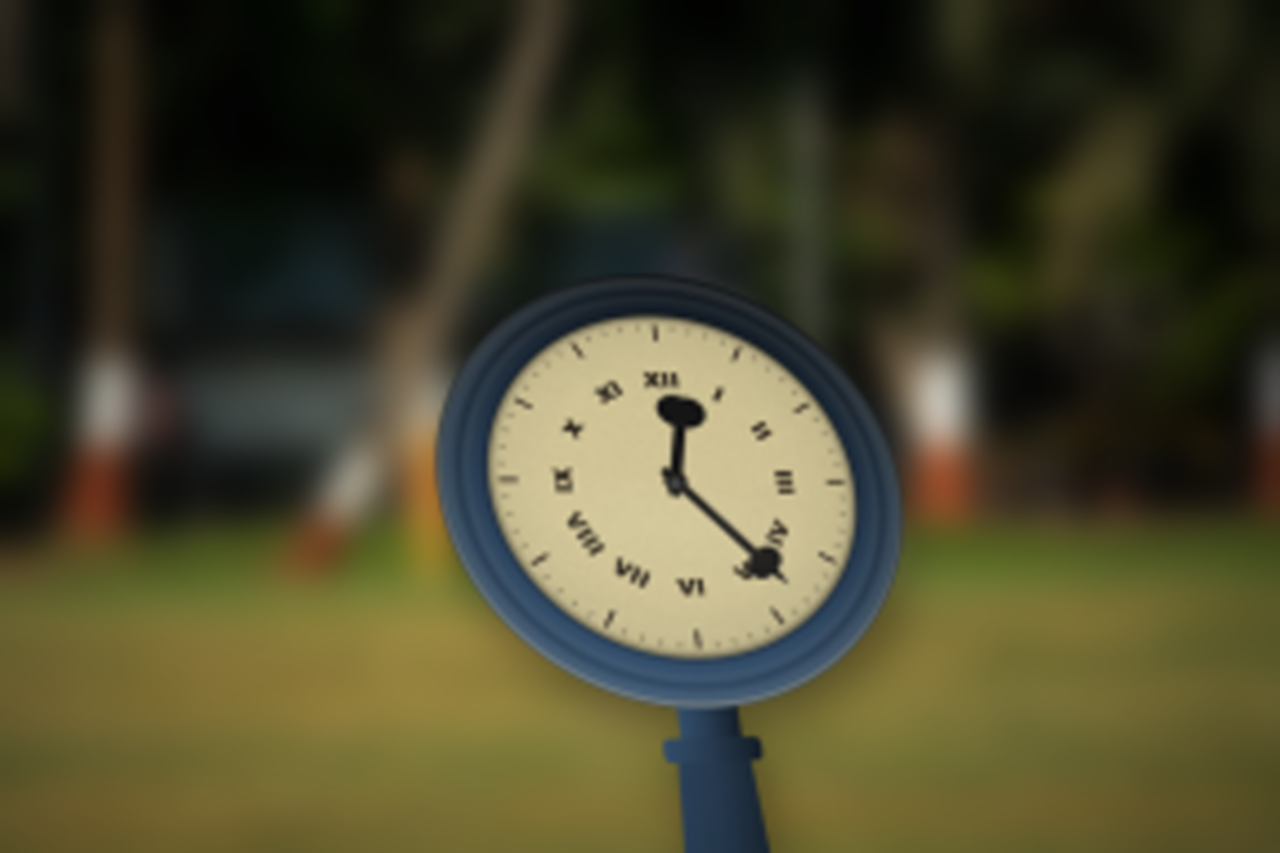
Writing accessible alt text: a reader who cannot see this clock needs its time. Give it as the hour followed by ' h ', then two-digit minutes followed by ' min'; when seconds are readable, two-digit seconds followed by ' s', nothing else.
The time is 12 h 23 min
